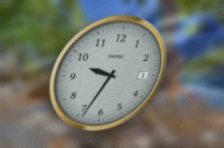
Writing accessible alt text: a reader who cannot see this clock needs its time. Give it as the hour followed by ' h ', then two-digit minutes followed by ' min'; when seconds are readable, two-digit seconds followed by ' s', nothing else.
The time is 9 h 34 min
